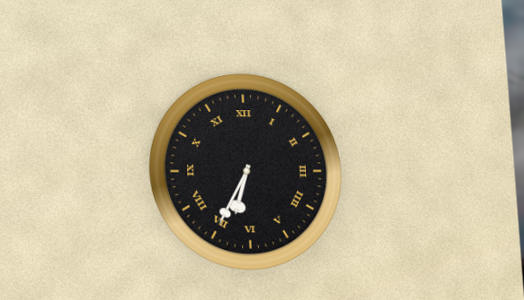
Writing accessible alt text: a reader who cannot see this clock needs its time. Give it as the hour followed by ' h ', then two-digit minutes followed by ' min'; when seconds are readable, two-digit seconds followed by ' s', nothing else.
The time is 6 h 35 min
